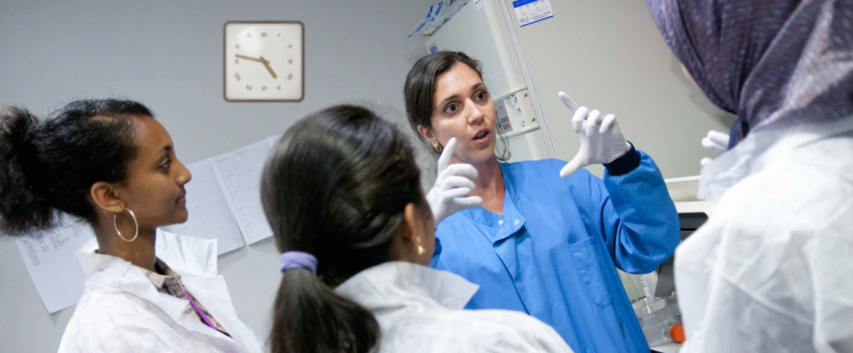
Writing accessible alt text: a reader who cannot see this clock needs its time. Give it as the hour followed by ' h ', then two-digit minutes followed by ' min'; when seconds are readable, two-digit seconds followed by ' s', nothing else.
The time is 4 h 47 min
